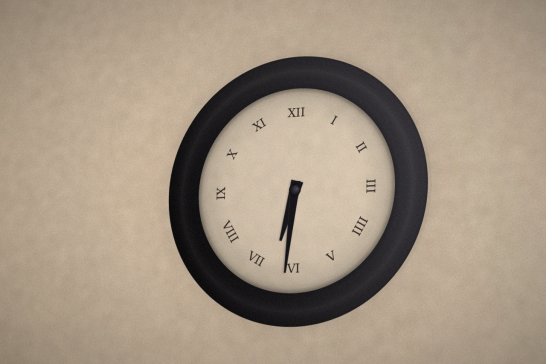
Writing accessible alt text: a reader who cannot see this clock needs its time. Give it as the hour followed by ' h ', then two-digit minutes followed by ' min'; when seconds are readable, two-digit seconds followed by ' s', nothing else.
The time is 6 h 31 min
